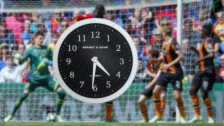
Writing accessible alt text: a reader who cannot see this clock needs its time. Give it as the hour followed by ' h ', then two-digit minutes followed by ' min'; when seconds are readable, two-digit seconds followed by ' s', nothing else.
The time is 4 h 31 min
